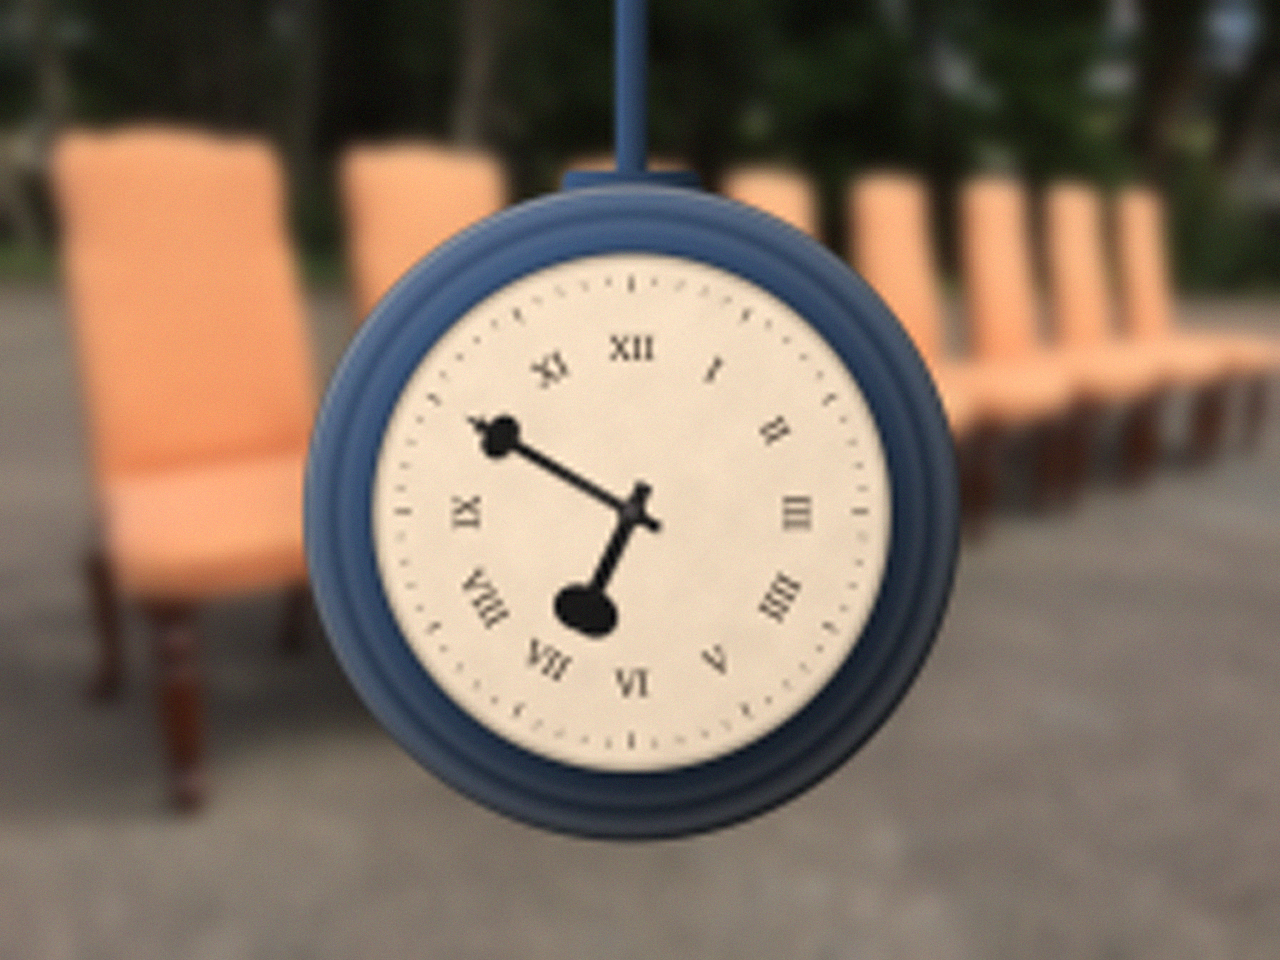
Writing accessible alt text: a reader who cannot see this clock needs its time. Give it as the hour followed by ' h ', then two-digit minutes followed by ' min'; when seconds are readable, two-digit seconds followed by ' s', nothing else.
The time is 6 h 50 min
